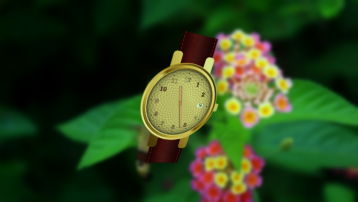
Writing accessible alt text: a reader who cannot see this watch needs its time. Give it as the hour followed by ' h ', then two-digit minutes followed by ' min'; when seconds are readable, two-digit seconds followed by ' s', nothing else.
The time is 11 h 27 min
